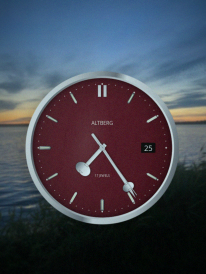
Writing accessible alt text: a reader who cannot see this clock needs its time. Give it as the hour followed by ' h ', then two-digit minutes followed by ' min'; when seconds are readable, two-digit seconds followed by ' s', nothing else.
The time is 7 h 24 min 24 s
